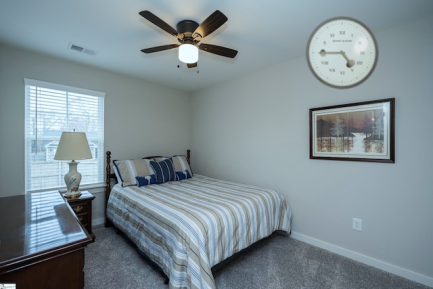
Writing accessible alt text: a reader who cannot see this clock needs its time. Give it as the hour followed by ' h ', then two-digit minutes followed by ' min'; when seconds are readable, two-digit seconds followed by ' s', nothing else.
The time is 4 h 45 min
